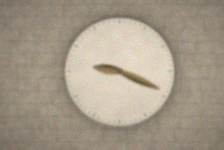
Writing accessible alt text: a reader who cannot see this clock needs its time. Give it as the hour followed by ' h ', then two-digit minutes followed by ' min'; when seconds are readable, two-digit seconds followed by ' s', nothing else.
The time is 9 h 19 min
